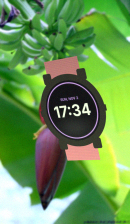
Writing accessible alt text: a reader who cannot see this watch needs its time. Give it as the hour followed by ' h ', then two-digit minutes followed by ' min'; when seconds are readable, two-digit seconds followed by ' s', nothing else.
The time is 17 h 34 min
